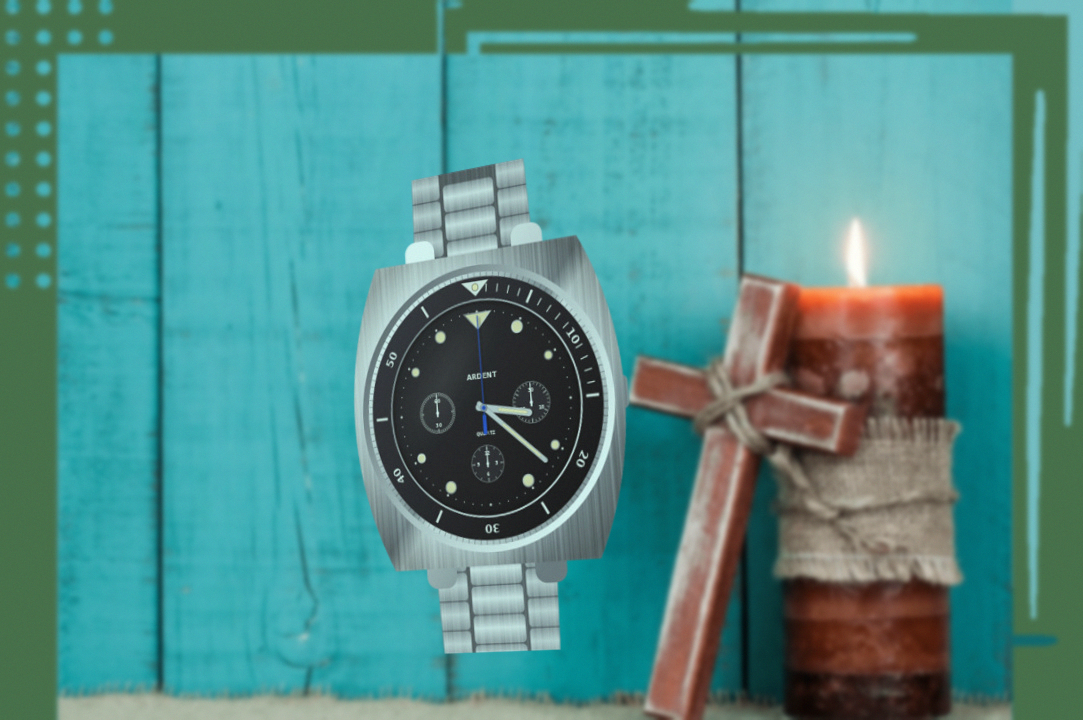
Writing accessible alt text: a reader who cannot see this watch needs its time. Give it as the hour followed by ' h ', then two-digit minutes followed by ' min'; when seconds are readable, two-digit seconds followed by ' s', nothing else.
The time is 3 h 22 min
